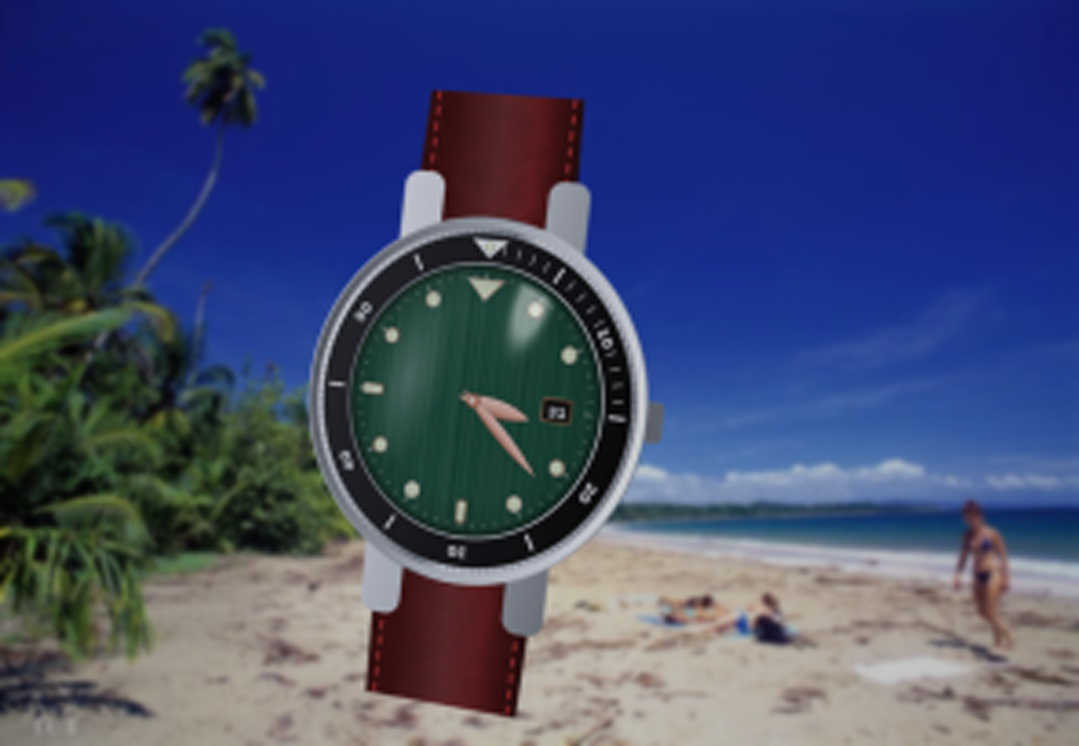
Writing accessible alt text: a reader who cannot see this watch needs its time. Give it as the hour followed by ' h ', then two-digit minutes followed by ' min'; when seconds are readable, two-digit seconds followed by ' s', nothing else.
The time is 3 h 22 min
